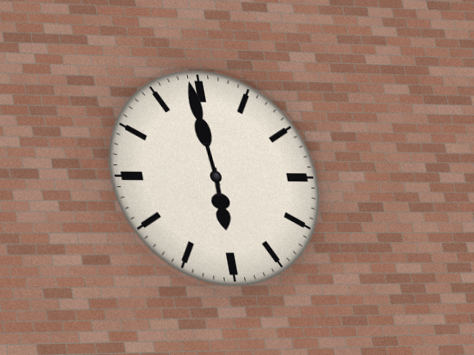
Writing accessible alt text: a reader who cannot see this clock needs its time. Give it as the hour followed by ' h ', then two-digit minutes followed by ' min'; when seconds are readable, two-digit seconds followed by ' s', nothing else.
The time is 5 h 59 min
